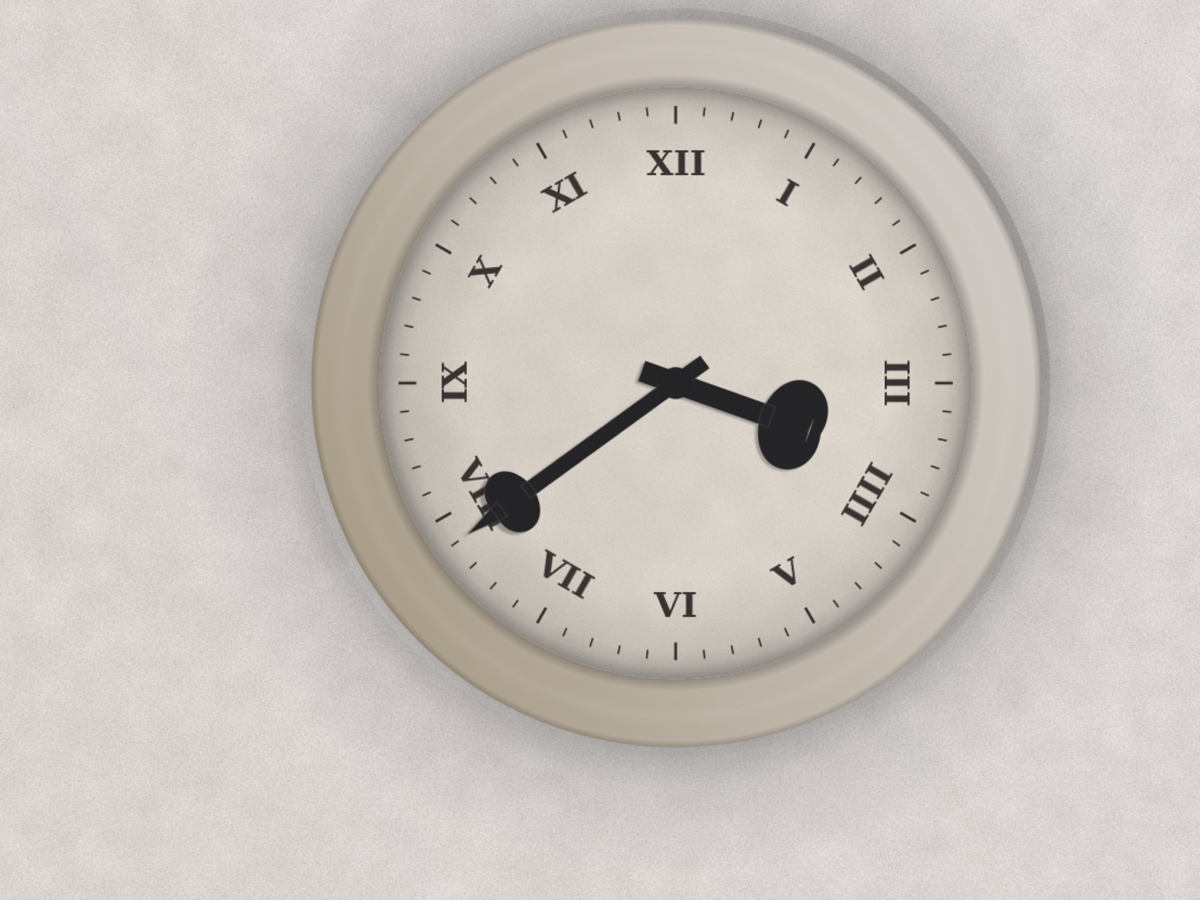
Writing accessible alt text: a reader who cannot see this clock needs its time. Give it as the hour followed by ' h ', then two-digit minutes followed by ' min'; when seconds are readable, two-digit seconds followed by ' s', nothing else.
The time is 3 h 39 min
